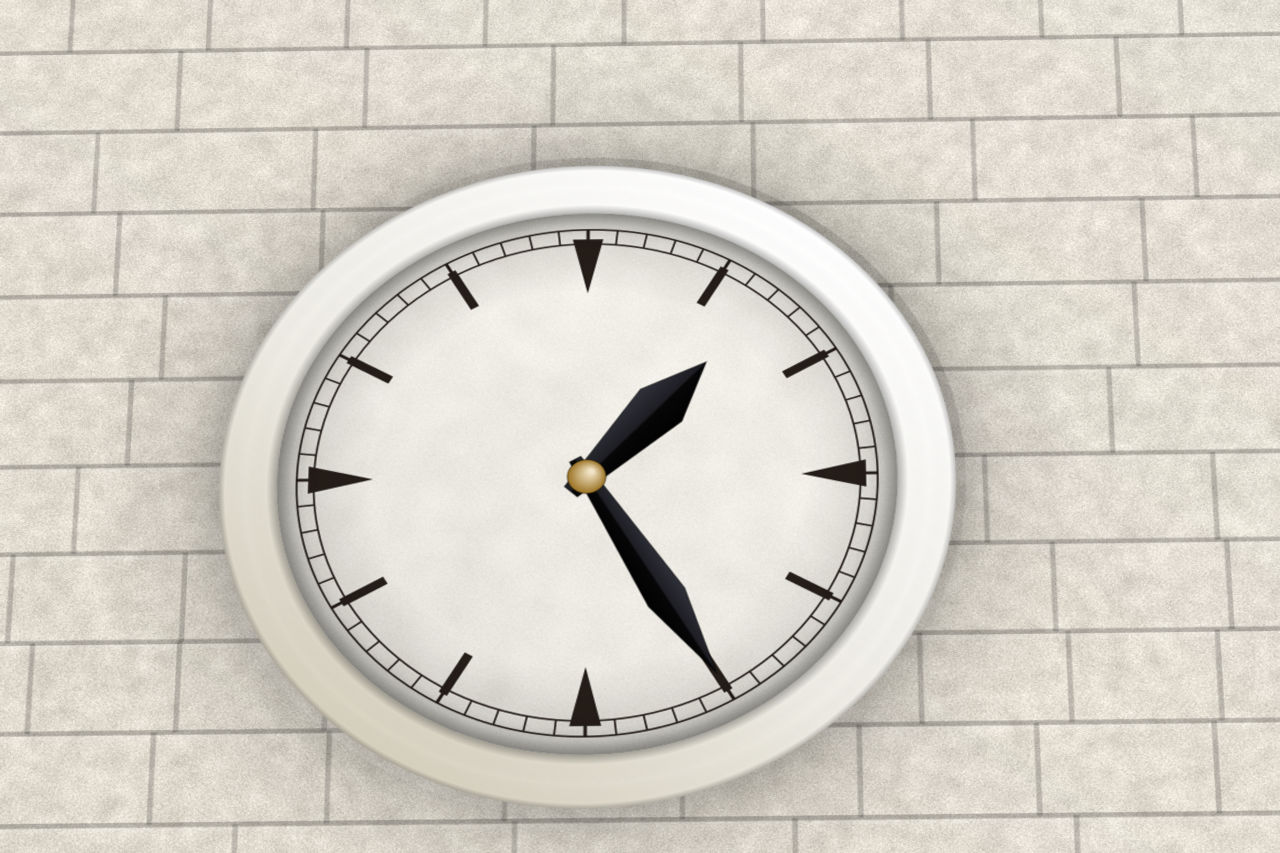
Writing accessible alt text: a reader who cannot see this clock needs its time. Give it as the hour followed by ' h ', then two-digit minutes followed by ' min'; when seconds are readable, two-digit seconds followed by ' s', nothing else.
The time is 1 h 25 min
